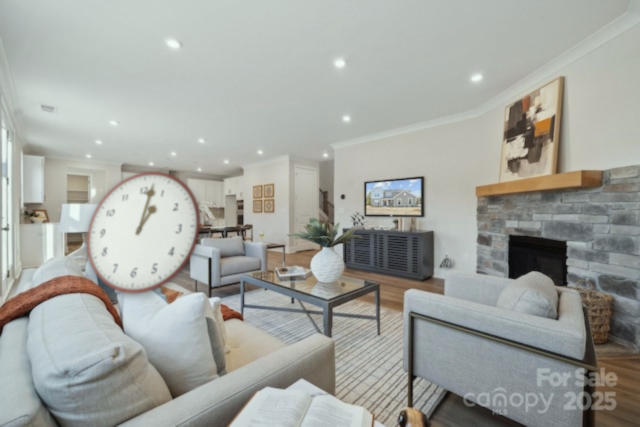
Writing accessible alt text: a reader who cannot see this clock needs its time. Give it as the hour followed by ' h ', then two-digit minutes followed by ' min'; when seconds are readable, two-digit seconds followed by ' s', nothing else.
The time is 1 h 02 min
